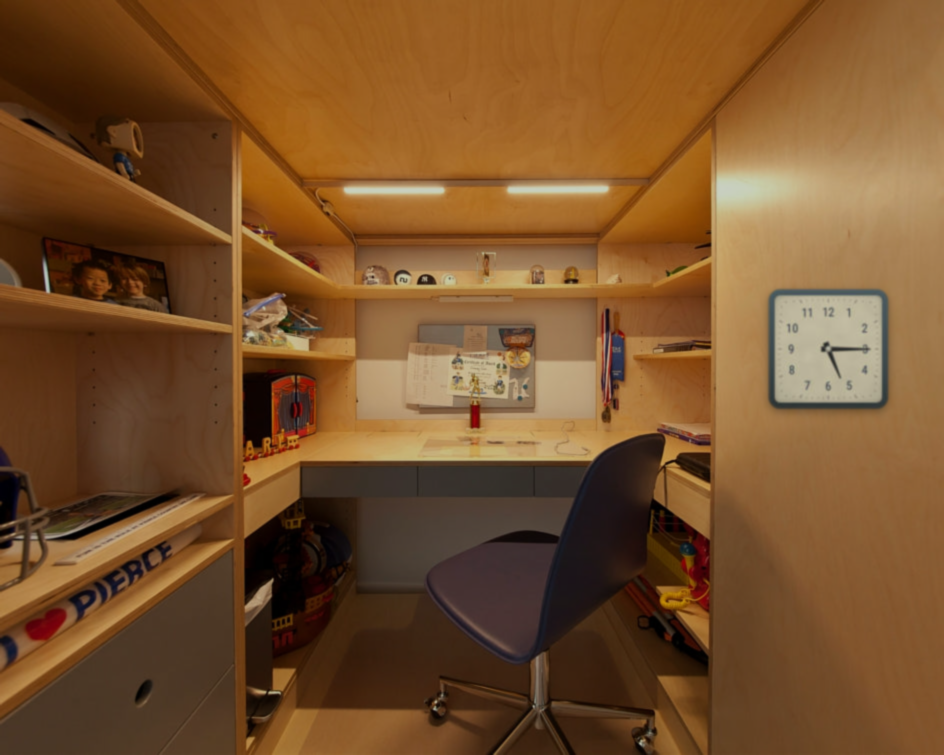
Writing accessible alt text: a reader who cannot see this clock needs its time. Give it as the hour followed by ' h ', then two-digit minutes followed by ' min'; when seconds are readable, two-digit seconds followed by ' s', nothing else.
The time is 5 h 15 min
